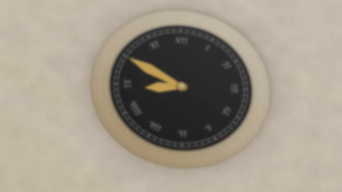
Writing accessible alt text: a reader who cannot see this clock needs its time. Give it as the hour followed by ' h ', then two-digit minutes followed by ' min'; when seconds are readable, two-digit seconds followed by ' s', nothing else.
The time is 8 h 50 min
